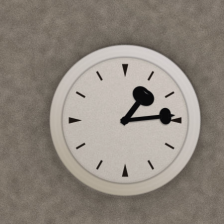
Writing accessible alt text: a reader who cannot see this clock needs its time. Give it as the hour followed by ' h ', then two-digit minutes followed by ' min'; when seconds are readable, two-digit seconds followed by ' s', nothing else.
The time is 1 h 14 min
